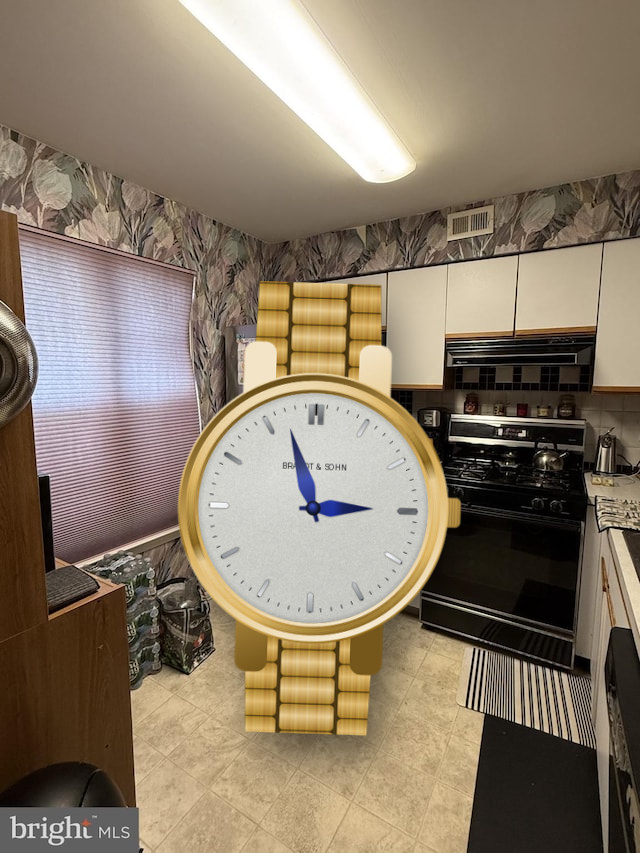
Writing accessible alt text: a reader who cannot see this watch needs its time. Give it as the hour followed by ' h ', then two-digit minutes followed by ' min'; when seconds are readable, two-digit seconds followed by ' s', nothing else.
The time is 2 h 57 min
